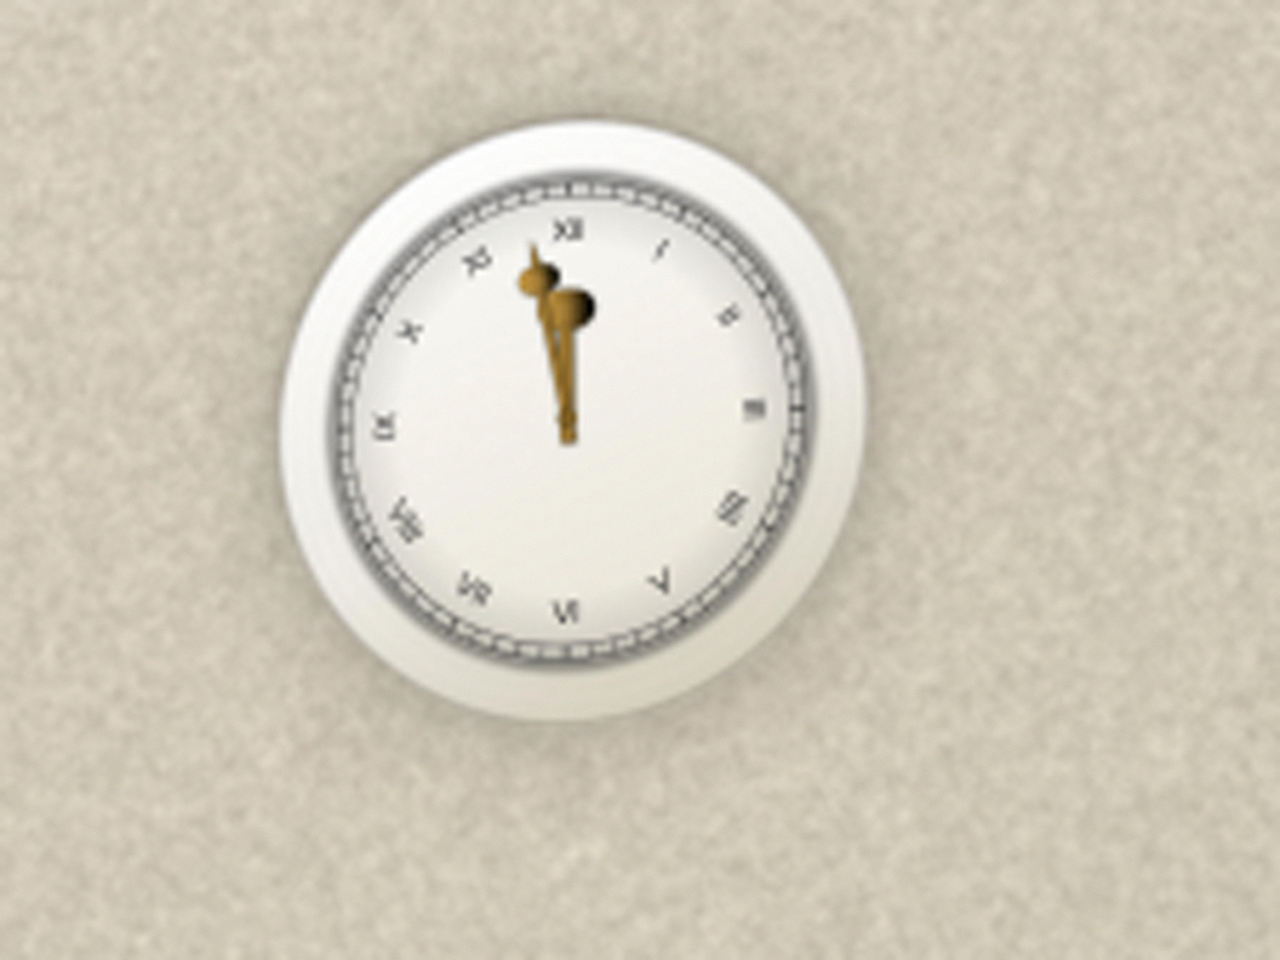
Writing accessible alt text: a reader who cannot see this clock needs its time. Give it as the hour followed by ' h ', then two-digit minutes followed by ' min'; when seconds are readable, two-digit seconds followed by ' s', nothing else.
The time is 11 h 58 min
